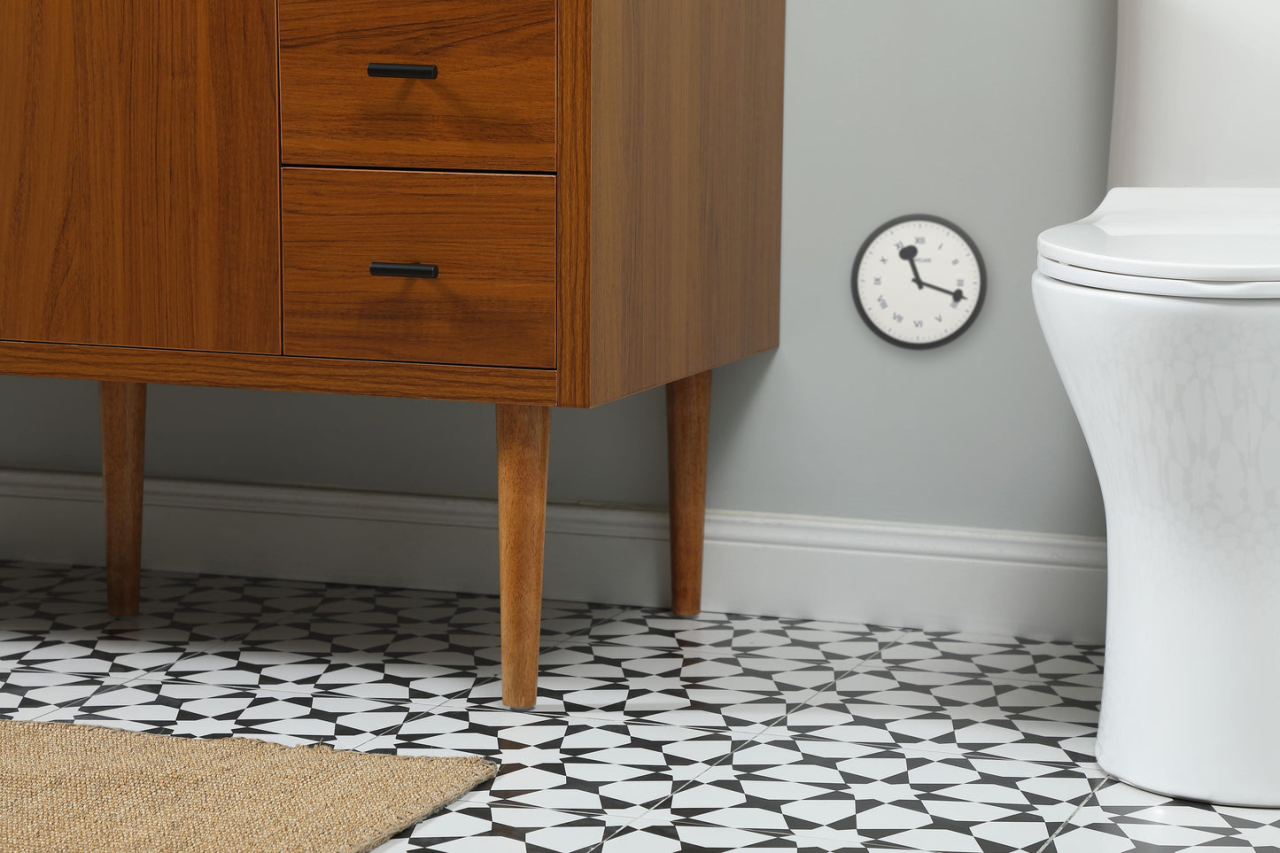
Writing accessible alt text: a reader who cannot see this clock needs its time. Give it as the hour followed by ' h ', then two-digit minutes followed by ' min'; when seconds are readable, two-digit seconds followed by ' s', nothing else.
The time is 11 h 18 min
